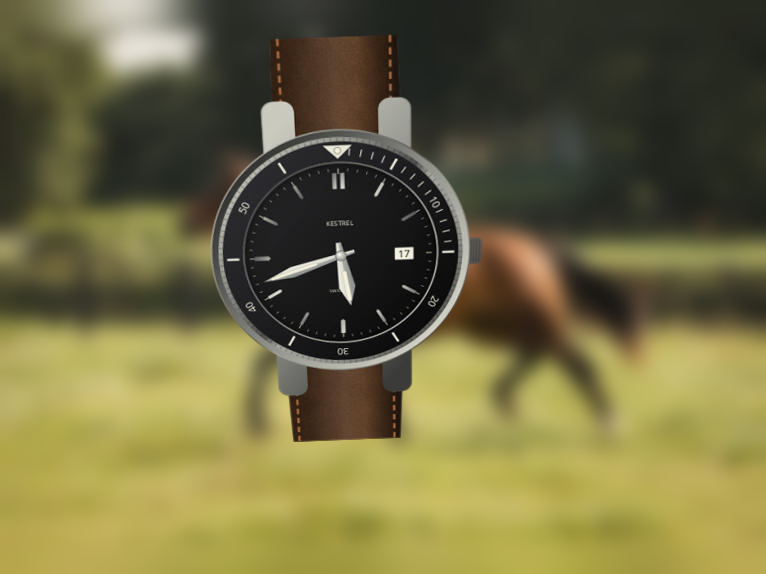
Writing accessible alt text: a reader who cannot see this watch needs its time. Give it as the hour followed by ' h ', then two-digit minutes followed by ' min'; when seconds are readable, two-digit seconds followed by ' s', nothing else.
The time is 5 h 42 min
